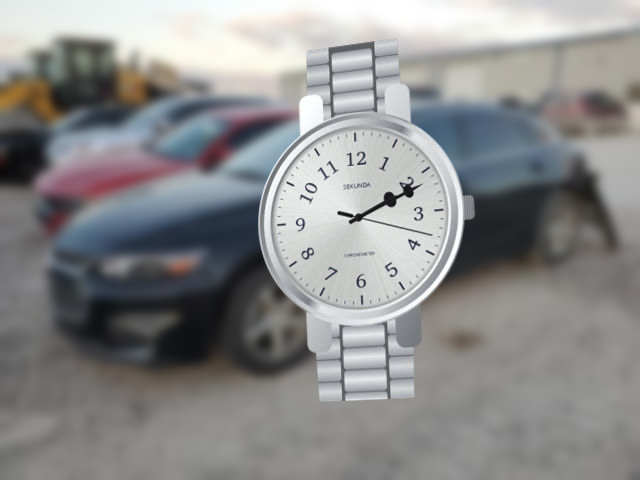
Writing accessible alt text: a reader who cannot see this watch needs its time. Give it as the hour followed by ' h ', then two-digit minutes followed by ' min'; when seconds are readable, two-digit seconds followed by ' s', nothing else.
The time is 2 h 11 min 18 s
